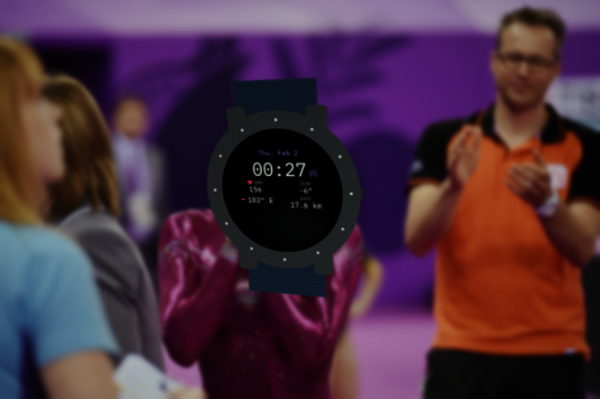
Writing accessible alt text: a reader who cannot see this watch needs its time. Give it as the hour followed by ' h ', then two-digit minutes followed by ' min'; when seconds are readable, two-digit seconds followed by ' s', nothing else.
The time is 0 h 27 min
